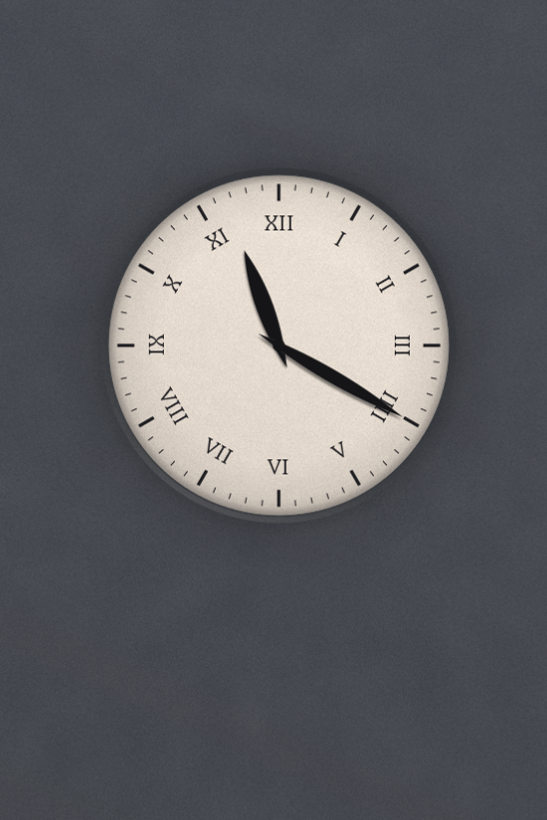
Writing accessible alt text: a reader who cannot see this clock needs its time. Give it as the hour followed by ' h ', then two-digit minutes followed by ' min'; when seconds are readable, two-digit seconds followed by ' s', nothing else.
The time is 11 h 20 min
